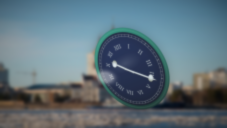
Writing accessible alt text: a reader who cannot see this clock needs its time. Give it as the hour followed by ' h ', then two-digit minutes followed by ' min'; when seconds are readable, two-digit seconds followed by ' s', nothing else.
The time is 10 h 21 min
